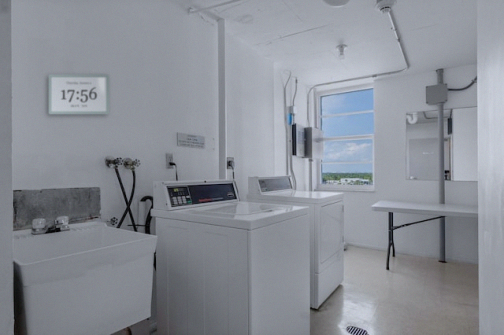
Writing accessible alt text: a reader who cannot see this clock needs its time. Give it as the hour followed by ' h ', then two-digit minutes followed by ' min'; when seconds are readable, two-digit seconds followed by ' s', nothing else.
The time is 17 h 56 min
